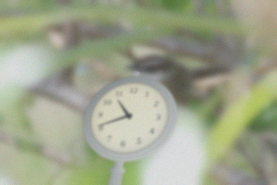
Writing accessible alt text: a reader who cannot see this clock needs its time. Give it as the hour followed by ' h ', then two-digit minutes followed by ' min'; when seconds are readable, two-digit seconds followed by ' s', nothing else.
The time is 10 h 41 min
